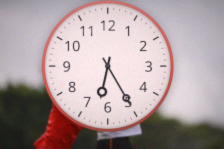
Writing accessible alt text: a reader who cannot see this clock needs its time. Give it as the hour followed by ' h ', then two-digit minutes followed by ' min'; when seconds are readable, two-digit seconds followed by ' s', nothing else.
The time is 6 h 25 min
